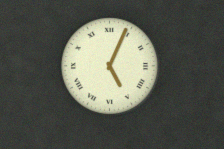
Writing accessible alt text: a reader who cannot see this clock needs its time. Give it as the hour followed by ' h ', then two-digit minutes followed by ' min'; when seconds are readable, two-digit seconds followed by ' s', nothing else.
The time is 5 h 04 min
